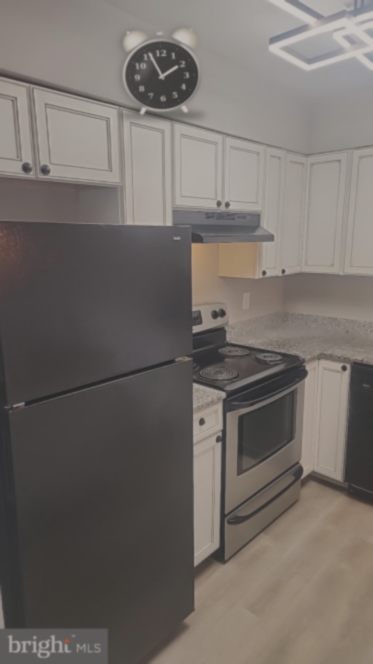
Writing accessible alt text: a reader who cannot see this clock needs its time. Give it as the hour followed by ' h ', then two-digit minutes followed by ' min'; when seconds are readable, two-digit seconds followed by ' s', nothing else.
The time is 1 h 56 min
